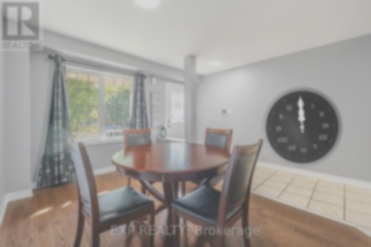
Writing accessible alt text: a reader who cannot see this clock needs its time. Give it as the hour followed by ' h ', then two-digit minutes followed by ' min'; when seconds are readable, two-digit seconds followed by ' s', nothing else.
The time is 12 h 00 min
